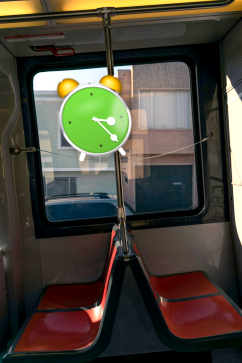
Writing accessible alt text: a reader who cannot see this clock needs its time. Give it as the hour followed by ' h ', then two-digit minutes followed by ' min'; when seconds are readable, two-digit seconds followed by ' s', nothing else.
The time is 3 h 24 min
